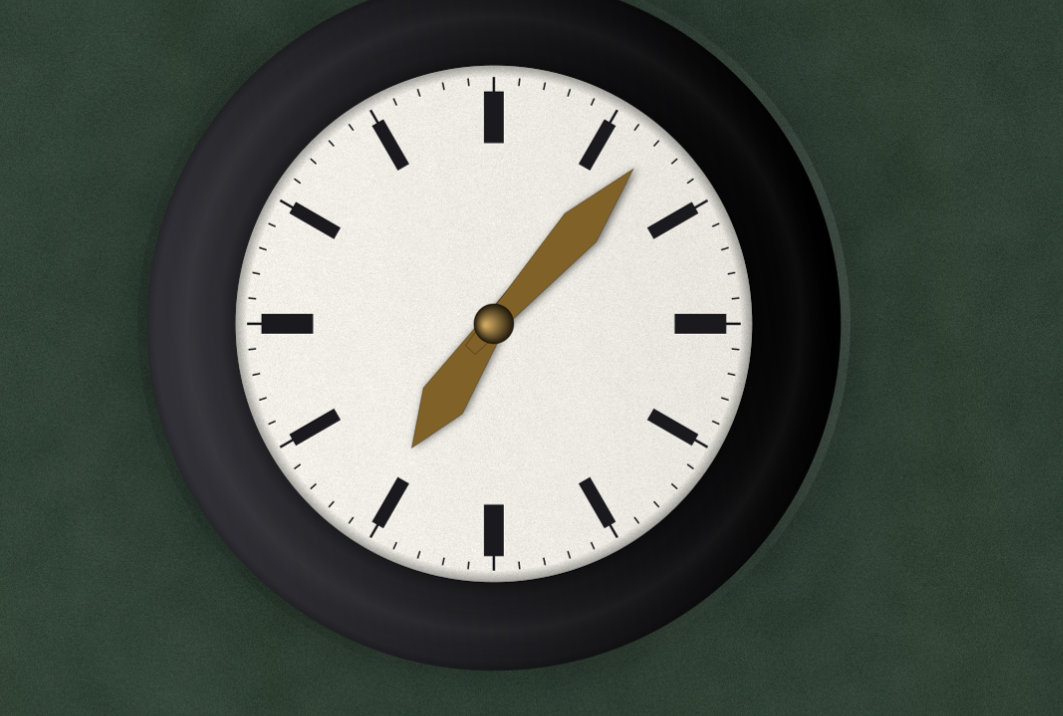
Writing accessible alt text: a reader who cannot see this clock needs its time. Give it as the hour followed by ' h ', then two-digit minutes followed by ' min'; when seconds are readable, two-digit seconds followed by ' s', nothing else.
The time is 7 h 07 min
